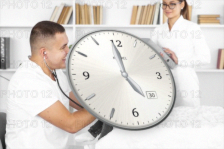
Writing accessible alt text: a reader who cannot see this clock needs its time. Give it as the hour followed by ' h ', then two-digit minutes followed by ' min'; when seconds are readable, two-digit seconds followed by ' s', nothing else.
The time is 4 h 59 min
